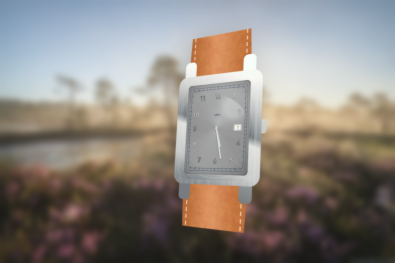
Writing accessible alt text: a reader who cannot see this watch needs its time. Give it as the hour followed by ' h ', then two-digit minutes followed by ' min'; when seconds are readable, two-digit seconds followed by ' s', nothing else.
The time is 5 h 28 min
